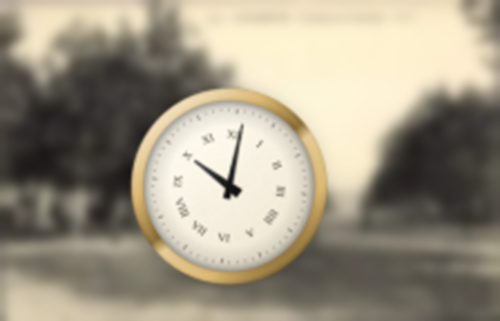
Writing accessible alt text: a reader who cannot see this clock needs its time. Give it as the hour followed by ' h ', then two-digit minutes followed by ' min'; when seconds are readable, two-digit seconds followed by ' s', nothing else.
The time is 10 h 01 min
